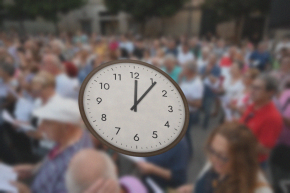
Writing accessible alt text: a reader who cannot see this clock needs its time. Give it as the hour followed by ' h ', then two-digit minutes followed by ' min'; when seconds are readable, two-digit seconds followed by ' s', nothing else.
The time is 12 h 06 min
